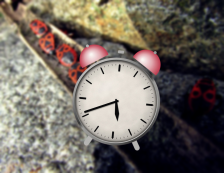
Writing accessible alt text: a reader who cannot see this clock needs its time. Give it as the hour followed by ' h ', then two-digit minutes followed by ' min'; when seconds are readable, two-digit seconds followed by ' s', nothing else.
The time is 5 h 41 min
